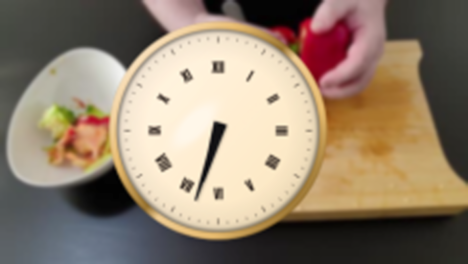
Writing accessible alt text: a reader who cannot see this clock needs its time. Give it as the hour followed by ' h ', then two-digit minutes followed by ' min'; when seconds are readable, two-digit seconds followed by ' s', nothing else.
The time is 6 h 33 min
